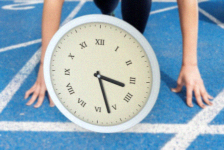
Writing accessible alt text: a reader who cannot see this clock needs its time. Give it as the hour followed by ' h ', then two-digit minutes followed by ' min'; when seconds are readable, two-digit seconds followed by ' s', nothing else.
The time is 3 h 27 min
